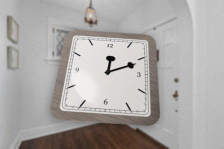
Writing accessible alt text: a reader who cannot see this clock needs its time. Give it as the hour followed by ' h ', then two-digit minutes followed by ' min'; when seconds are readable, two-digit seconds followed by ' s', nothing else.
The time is 12 h 11 min
